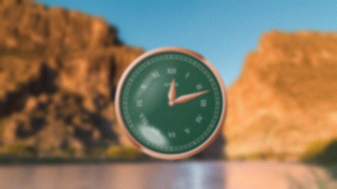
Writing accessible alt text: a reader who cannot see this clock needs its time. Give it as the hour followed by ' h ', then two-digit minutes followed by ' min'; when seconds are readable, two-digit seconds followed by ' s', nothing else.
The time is 12 h 12 min
